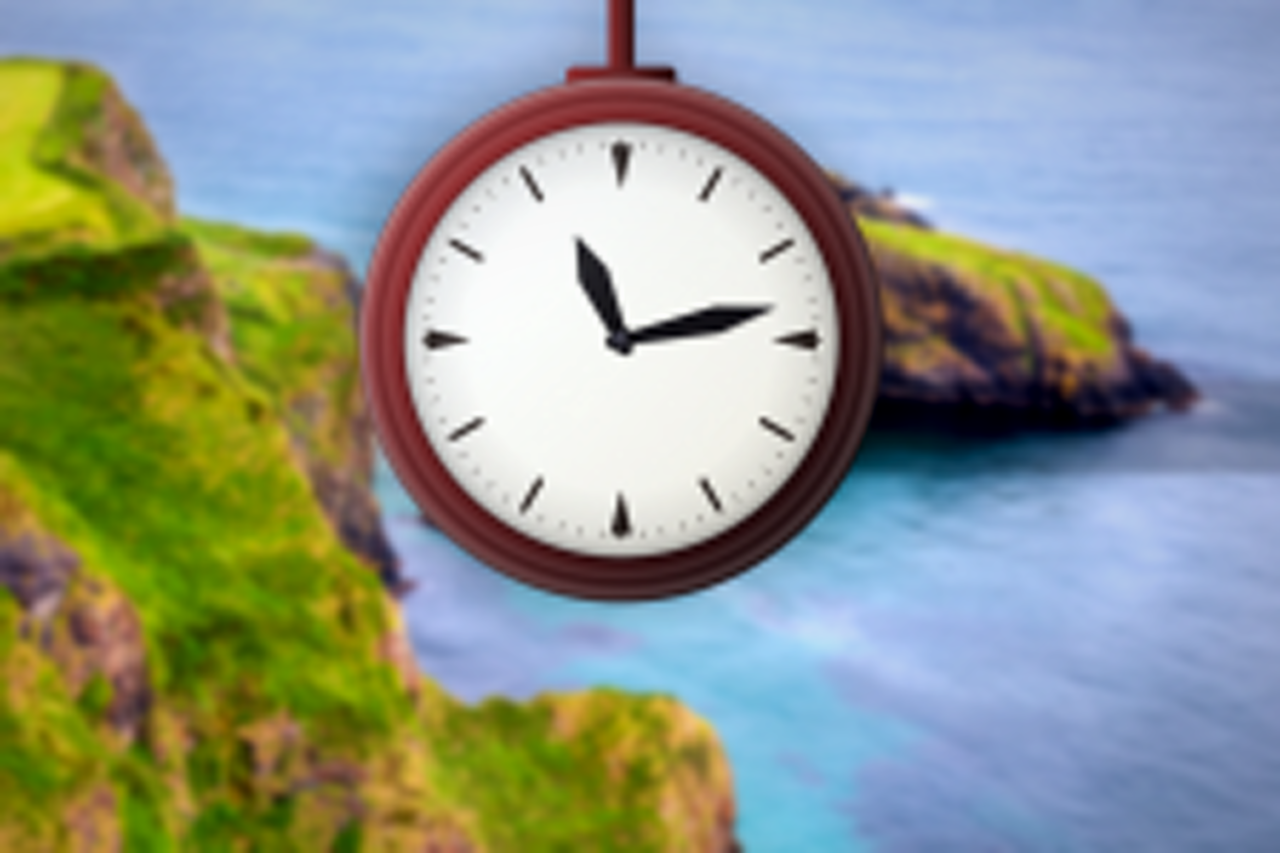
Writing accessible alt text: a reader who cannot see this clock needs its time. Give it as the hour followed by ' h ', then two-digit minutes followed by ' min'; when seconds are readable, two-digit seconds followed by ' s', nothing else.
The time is 11 h 13 min
